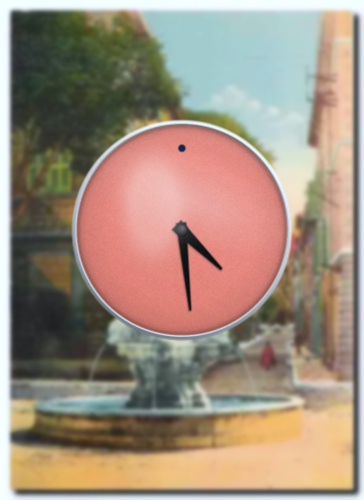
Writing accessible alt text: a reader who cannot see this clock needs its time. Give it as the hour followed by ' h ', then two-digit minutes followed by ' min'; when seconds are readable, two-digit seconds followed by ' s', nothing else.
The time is 4 h 29 min
